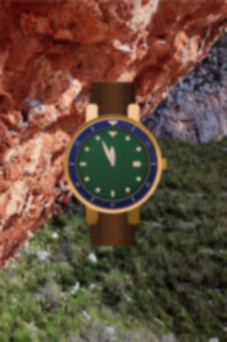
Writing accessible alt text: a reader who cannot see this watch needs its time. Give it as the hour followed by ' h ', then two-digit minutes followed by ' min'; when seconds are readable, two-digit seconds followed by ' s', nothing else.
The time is 11 h 56 min
